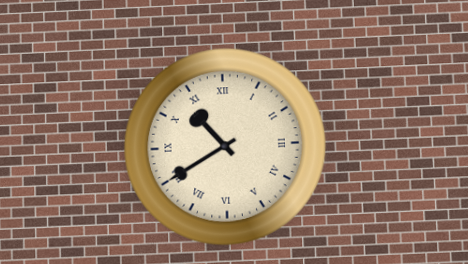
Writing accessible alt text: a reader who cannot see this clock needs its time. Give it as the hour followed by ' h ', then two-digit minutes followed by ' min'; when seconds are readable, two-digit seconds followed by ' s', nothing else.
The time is 10 h 40 min
